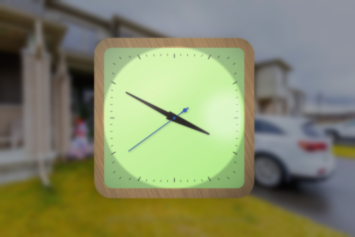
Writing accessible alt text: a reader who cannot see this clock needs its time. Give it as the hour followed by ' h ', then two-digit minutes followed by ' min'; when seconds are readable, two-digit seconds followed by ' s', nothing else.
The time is 3 h 49 min 39 s
